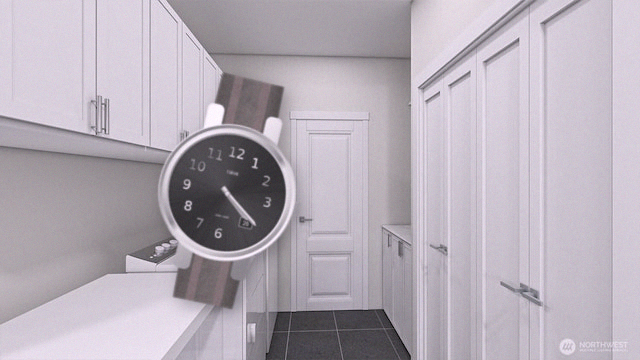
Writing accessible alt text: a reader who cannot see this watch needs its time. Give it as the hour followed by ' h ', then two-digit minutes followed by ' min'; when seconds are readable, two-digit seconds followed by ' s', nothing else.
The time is 4 h 21 min
